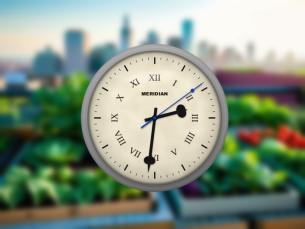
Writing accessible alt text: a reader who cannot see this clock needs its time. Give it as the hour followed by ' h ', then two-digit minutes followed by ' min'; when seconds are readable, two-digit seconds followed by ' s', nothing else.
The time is 2 h 31 min 09 s
